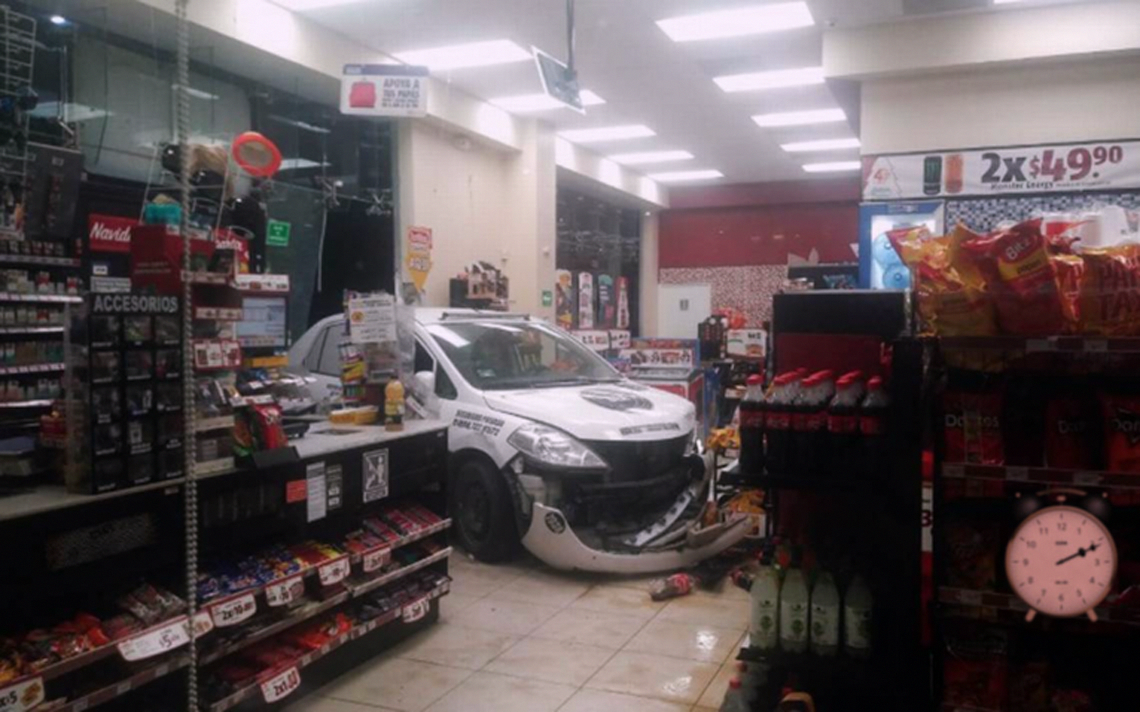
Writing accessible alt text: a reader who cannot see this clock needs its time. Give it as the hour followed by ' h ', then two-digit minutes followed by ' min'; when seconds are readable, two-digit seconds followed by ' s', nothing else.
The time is 2 h 11 min
